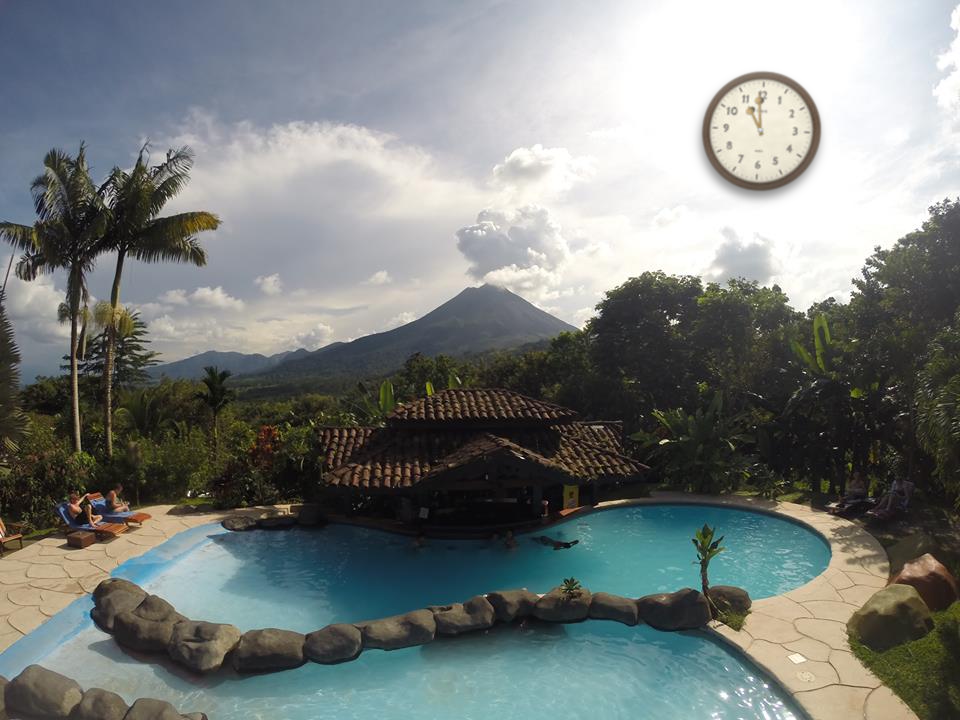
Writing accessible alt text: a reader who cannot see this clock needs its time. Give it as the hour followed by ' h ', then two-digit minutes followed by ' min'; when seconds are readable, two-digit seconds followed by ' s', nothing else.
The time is 10 h 59 min
